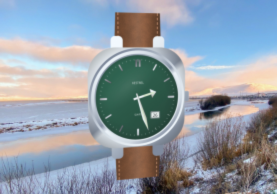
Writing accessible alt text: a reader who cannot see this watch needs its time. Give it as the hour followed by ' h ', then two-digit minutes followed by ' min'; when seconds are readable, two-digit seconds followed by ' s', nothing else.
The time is 2 h 27 min
